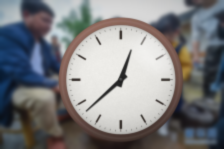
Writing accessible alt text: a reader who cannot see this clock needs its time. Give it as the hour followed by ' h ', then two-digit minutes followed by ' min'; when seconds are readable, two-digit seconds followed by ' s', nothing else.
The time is 12 h 38 min
